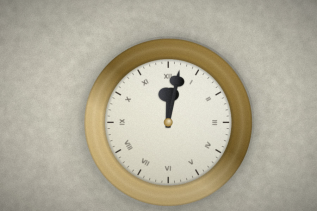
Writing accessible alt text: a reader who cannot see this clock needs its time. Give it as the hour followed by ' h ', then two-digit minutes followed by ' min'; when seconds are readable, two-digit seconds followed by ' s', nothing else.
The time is 12 h 02 min
